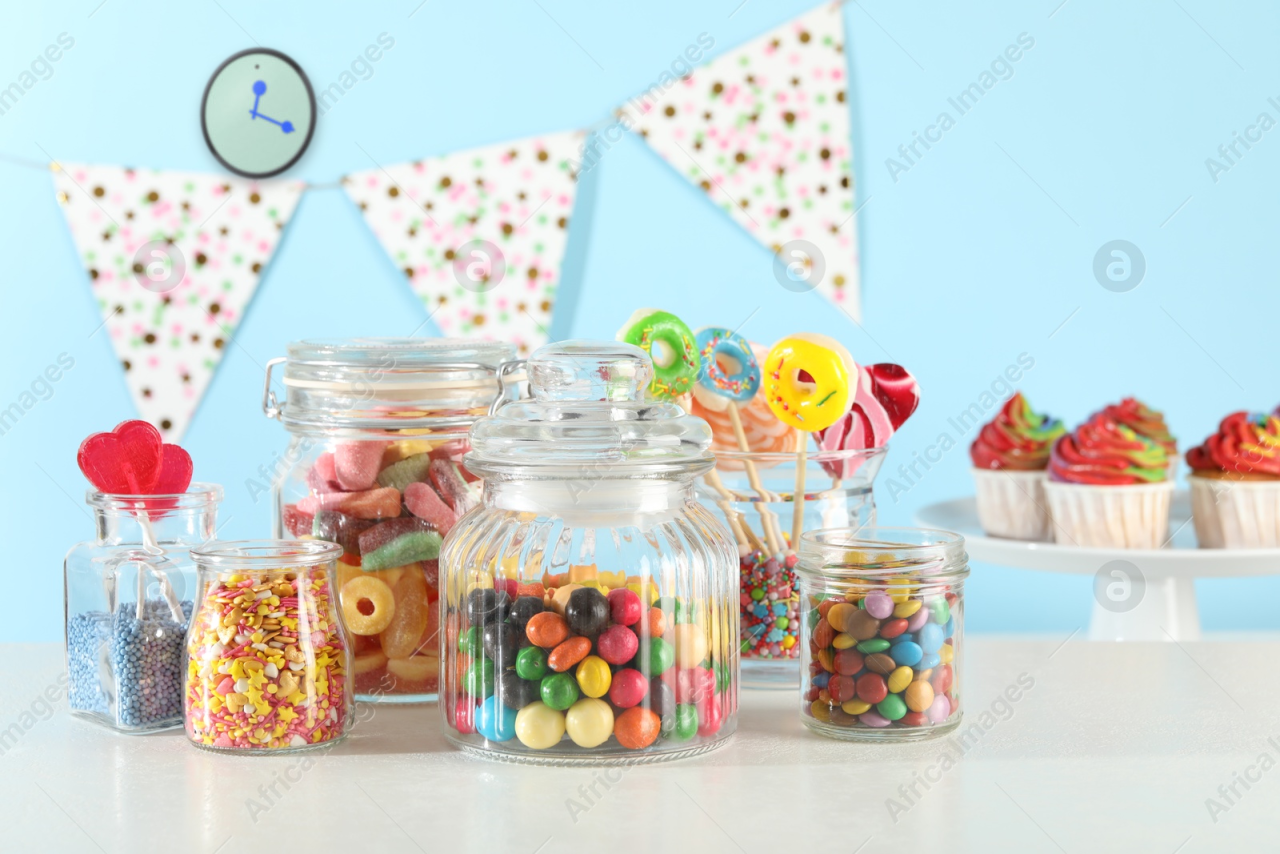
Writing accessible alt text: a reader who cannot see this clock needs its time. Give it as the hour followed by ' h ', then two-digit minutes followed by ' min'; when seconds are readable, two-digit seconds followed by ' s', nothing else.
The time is 12 h 18 min
